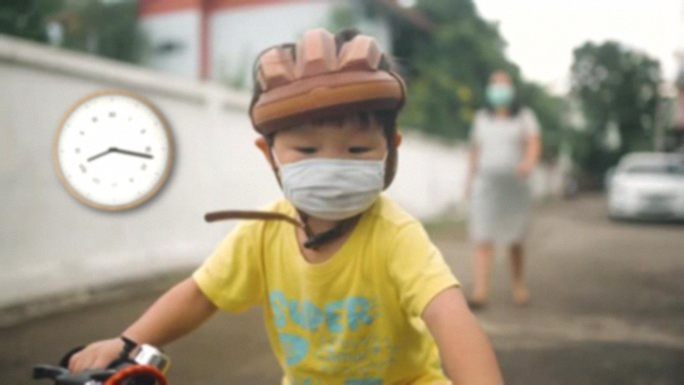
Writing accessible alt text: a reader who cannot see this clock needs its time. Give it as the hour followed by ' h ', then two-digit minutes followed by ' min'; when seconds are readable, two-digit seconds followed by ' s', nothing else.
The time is 8 h 17 min
